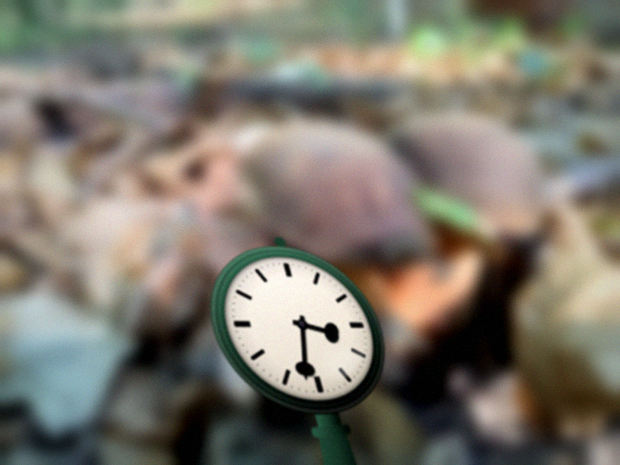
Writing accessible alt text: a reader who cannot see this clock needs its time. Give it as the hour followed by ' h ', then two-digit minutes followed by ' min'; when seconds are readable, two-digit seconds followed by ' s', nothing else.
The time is 3 h 32 min
